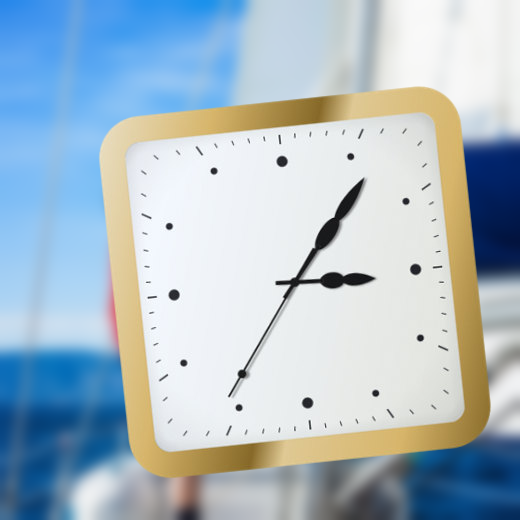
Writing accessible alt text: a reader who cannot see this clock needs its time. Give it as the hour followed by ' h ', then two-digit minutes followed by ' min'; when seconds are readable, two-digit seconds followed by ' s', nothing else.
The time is 3 h 06 min 36 s
